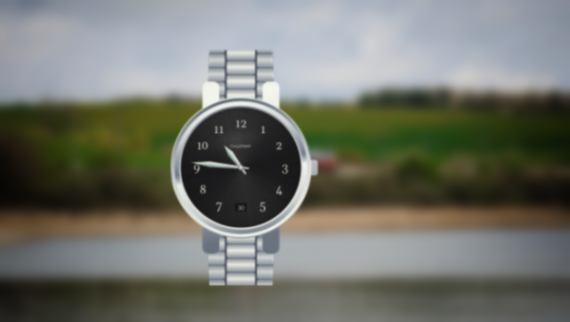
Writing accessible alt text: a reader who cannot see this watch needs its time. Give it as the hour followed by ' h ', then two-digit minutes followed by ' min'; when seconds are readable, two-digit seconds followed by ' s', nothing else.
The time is 10 h 46 min
